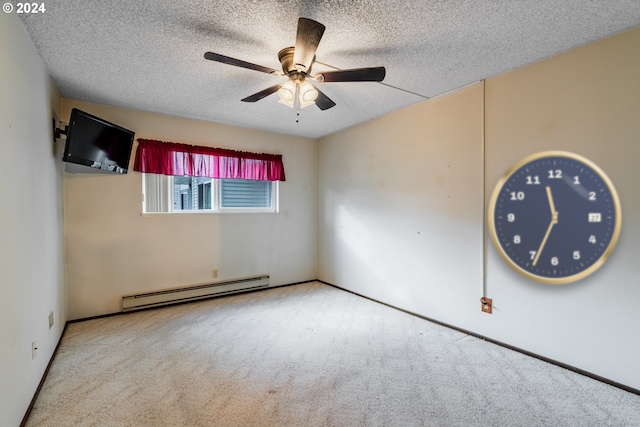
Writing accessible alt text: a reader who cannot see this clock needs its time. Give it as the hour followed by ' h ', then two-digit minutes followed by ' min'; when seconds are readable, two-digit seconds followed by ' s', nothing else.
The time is 11 h 34 min
